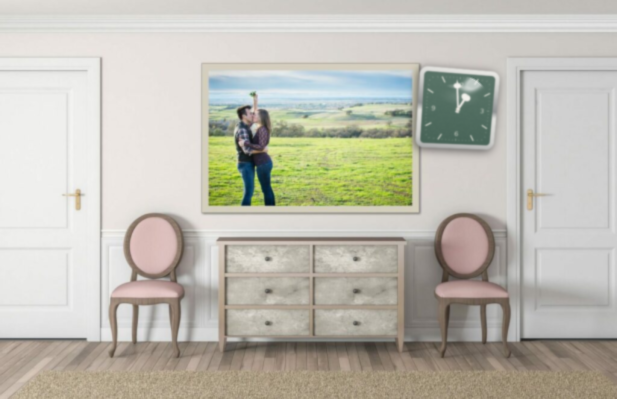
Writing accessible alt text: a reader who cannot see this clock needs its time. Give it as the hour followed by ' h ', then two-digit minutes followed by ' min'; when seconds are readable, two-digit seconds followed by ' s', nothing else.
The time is 12 h 59 min
